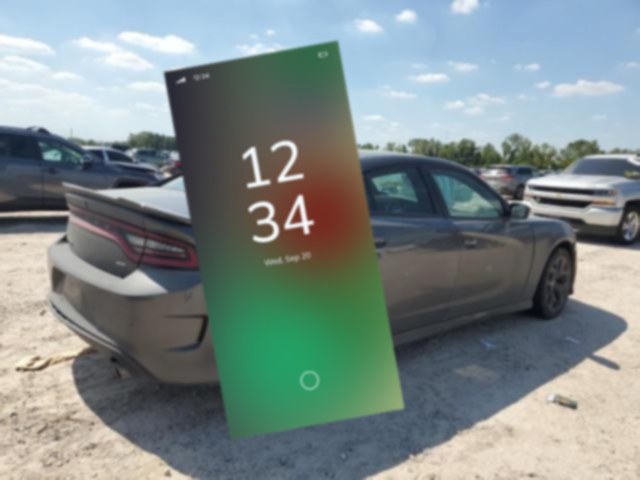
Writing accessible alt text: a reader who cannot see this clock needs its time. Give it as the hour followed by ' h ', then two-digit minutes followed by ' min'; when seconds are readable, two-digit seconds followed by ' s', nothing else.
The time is 12 h 34 min
